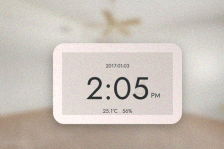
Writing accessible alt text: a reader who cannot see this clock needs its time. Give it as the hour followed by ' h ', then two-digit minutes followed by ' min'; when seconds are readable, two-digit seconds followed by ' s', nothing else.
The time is 2 h 05 min
